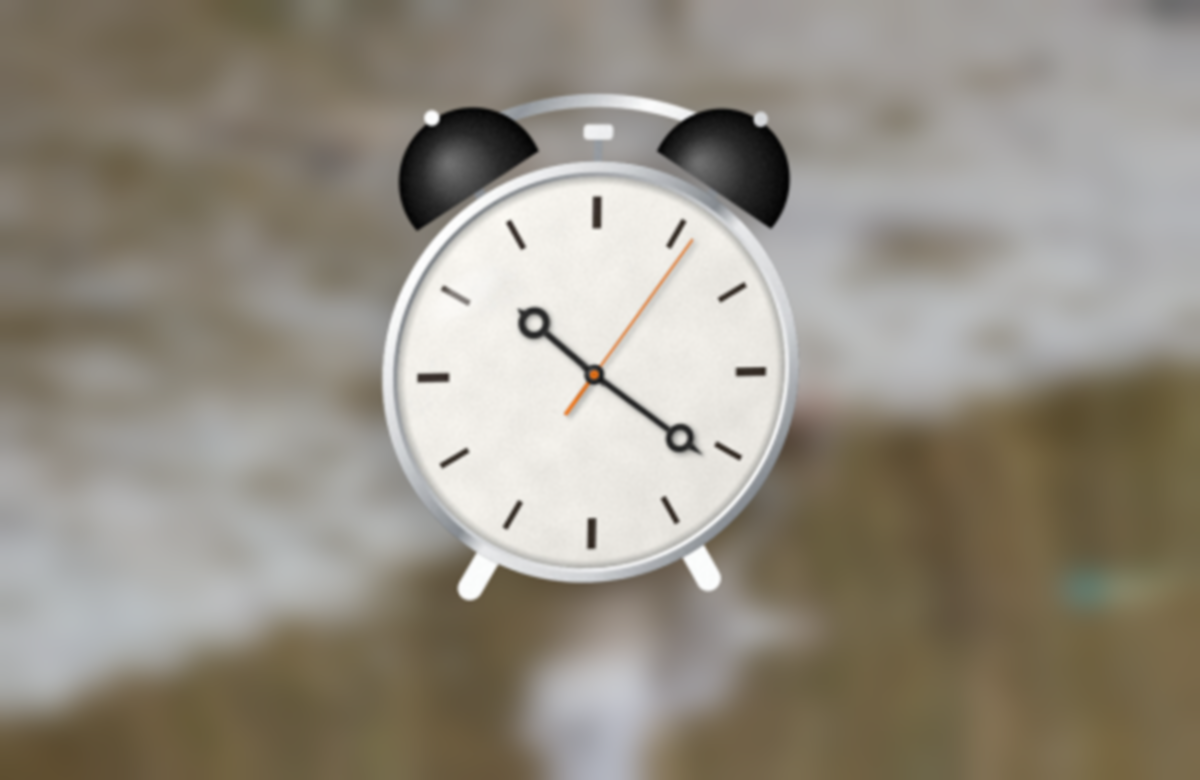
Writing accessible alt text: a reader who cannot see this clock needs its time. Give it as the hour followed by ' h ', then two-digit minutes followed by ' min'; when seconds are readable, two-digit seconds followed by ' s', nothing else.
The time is 10 h 21 min 06 s
